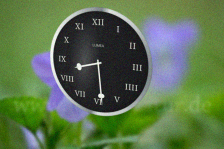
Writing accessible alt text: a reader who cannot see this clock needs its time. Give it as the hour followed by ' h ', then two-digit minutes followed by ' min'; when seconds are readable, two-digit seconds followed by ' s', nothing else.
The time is 8 h 29 min
